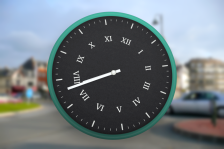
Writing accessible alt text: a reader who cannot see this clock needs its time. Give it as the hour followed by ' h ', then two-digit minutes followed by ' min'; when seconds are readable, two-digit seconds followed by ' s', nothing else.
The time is 7 h 38 min
